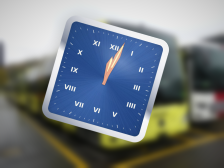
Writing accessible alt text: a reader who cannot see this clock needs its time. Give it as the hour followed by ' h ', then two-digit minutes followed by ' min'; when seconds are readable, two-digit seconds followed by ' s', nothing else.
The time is 12 h 02 min
